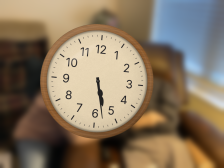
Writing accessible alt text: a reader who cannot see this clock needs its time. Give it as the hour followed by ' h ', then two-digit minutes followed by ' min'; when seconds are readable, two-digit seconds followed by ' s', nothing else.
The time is 5 h 28 min
